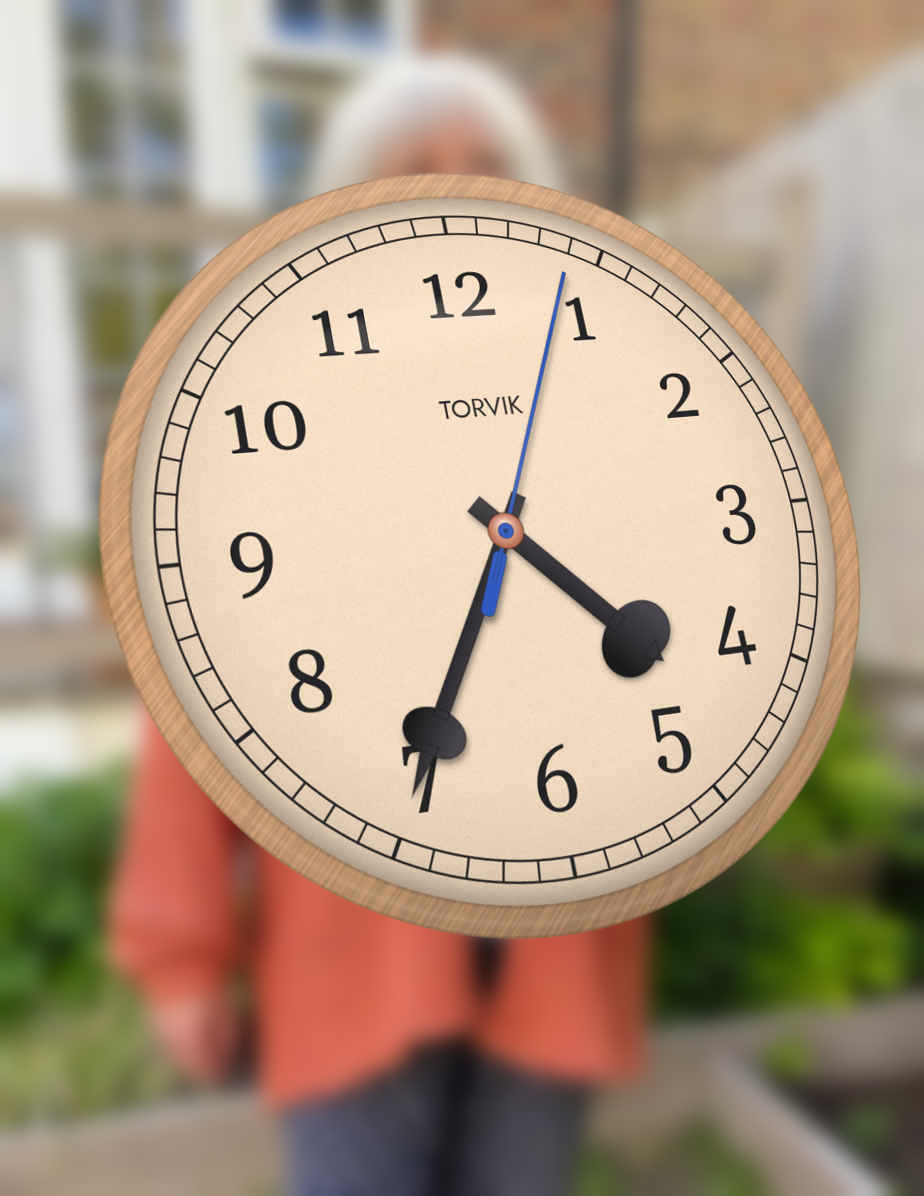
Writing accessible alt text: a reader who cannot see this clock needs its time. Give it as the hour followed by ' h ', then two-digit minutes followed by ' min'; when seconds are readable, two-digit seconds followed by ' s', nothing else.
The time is 4 h 35 min 04 s
